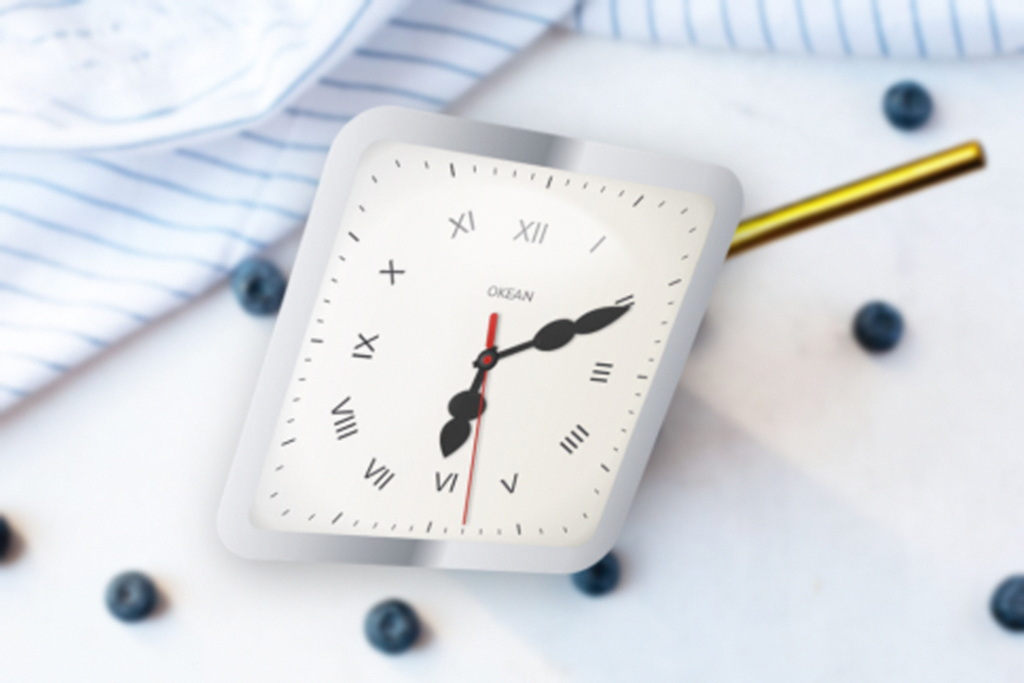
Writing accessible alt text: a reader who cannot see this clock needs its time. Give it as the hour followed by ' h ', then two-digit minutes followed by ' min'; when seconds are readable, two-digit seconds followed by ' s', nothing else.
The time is 6 h 10 min 28 s
